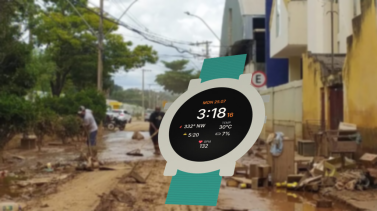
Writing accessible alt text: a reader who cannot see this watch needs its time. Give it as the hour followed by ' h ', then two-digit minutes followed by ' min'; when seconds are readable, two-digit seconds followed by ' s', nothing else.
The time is 3 h 18 min
